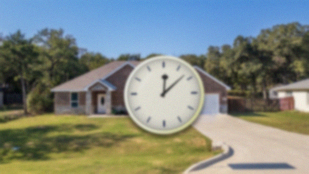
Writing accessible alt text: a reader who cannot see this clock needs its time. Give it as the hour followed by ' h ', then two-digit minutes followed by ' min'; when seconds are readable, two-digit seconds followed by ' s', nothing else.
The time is 12 h 08 min
